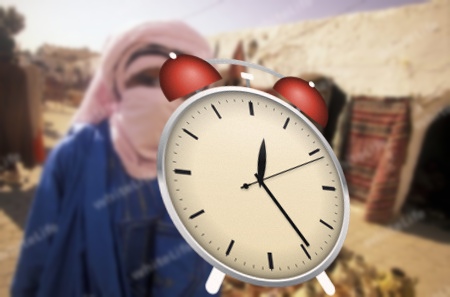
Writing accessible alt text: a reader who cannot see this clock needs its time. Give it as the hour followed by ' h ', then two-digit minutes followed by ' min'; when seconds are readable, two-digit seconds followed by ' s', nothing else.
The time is 12 h 24 min 11 s
